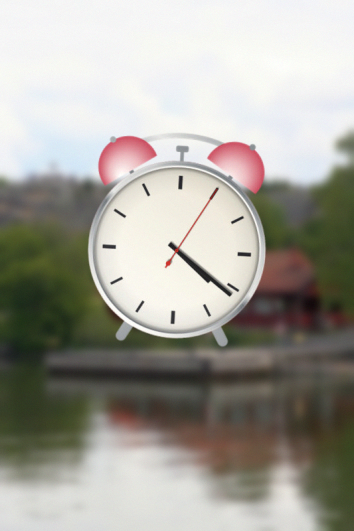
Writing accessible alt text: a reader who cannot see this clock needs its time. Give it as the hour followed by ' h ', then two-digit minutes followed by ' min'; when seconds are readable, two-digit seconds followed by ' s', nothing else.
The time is 4 h 21 min 05 s
